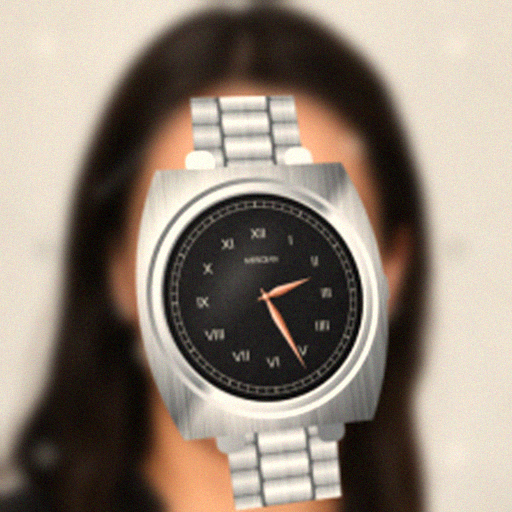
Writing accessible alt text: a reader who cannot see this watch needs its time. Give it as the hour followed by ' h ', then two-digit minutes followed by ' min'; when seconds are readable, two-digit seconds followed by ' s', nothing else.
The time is 2 h 26 min
